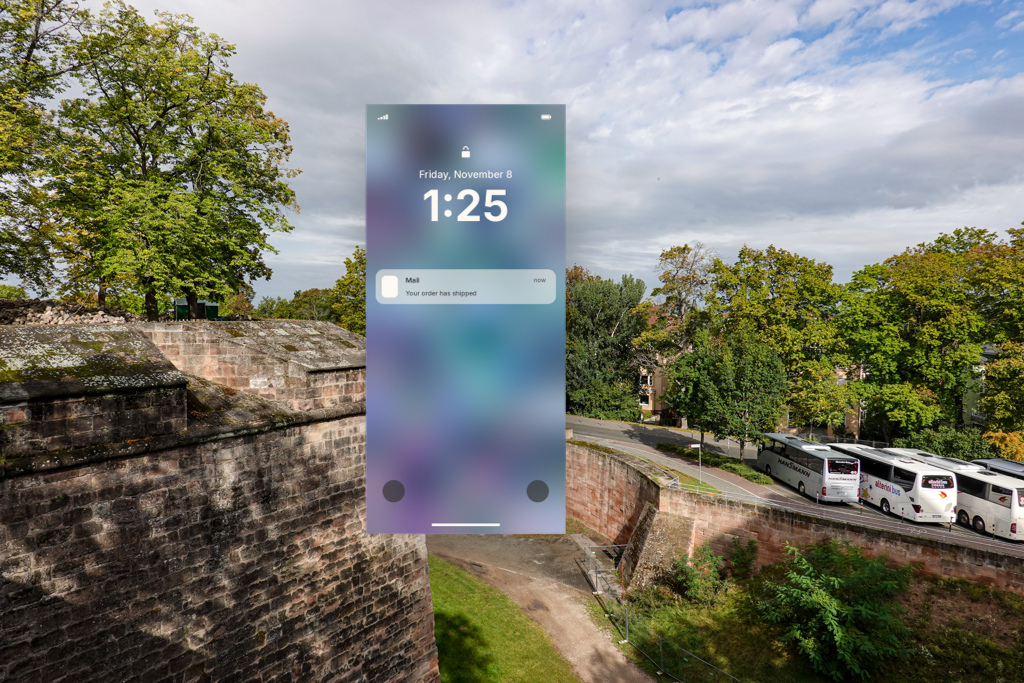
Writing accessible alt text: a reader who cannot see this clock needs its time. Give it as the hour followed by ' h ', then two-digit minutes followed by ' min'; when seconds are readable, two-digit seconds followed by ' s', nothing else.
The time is 1 h 25 min
